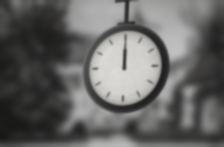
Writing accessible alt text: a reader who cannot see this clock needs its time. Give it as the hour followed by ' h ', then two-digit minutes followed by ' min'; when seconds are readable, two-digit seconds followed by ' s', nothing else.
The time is 12 h 00 min
